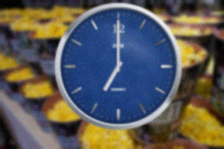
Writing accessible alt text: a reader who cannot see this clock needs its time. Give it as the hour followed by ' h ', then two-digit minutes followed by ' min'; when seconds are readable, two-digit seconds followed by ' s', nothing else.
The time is 7 h 00 min
